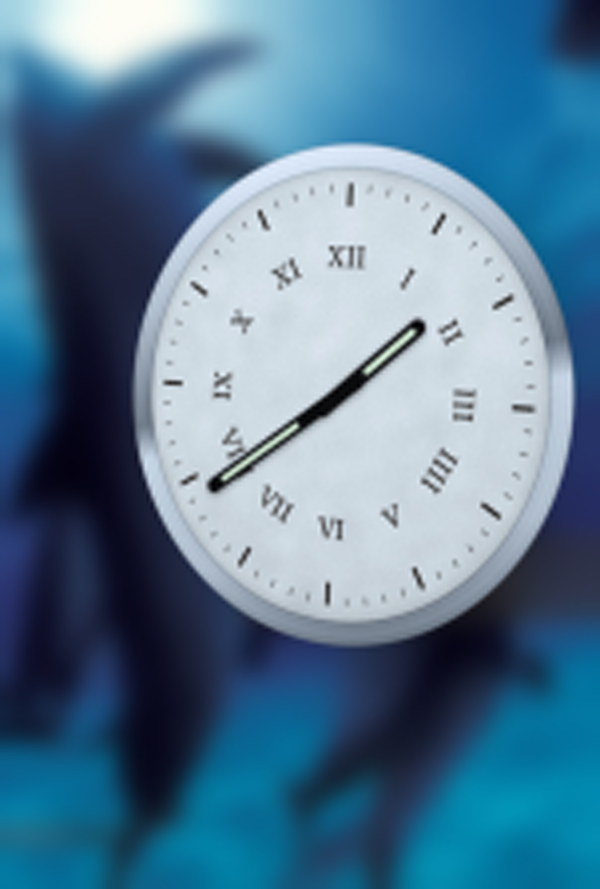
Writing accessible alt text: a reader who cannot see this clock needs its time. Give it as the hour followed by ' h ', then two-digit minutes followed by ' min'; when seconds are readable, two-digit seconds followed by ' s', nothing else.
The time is 1 h 39 min
